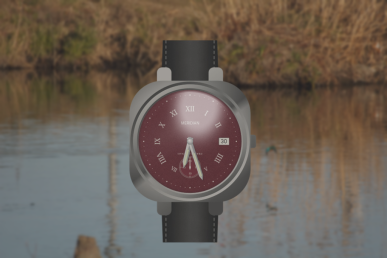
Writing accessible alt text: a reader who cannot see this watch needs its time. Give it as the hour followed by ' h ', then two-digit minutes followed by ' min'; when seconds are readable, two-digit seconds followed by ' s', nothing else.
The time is 6 h 27 min
